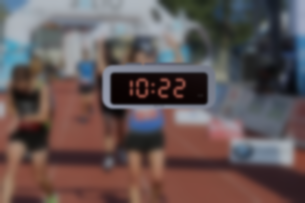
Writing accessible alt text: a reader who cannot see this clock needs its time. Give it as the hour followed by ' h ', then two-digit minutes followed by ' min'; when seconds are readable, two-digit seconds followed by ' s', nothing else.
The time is 10 h 22 min
